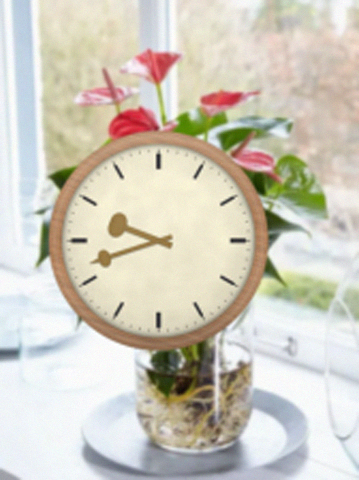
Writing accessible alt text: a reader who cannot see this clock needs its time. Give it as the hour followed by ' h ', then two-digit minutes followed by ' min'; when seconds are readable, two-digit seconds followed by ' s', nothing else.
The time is 9 h 42 min
